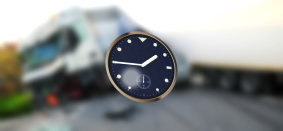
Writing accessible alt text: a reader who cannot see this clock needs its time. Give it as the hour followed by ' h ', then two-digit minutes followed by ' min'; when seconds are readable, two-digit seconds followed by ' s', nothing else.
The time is 1 h 45 min
